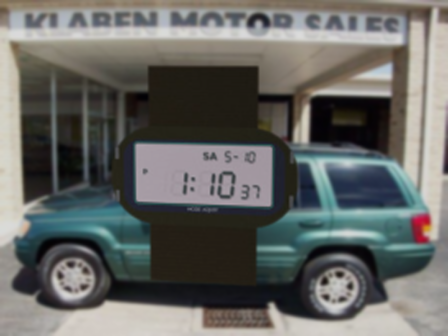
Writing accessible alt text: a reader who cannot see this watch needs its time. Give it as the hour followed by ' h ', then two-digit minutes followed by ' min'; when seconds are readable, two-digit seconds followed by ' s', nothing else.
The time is 1 h 10 min 37 s
